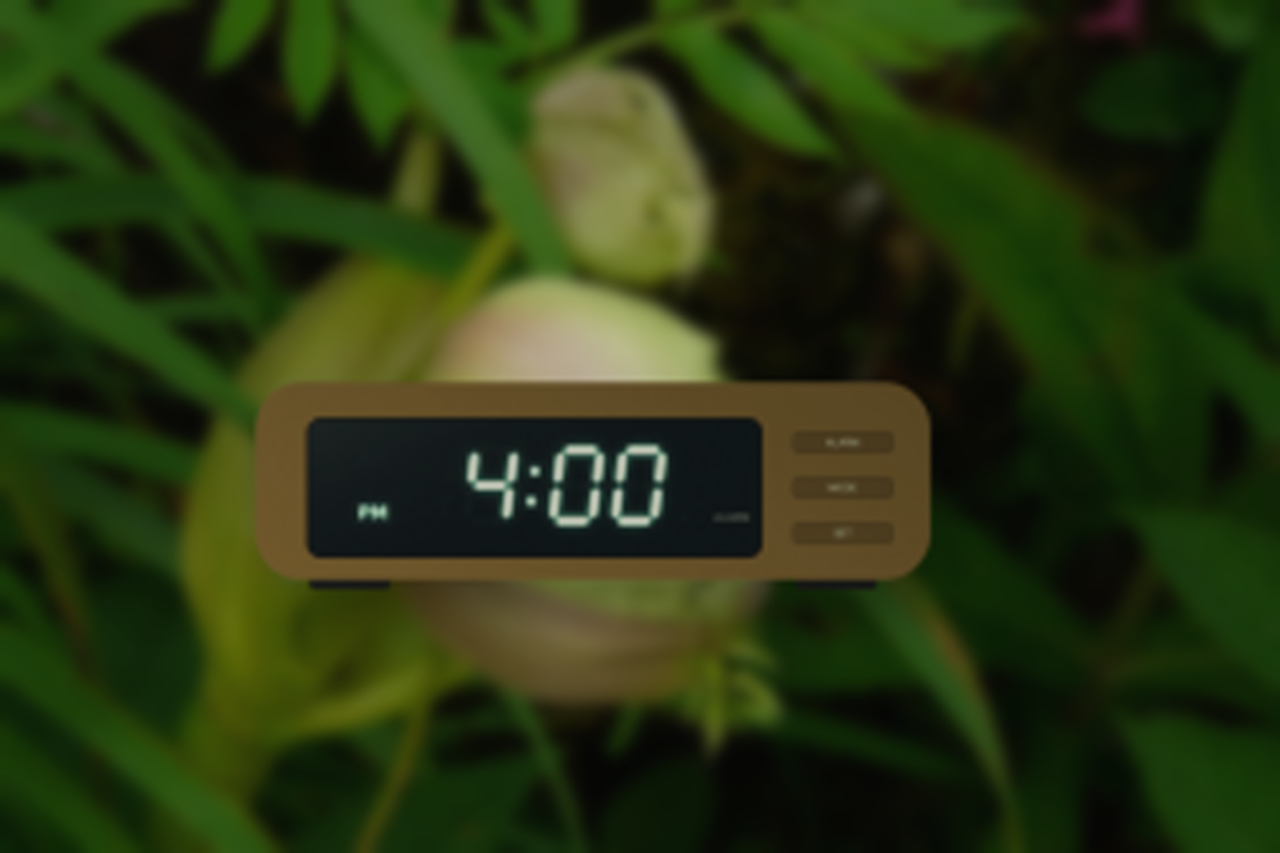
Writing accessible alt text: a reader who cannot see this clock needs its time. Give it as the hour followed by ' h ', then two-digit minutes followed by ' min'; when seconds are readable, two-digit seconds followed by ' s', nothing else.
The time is 4 h 00 min
